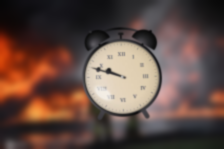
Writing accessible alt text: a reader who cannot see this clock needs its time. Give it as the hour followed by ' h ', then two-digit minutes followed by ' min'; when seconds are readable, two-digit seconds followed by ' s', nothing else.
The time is 9 h 48 min
